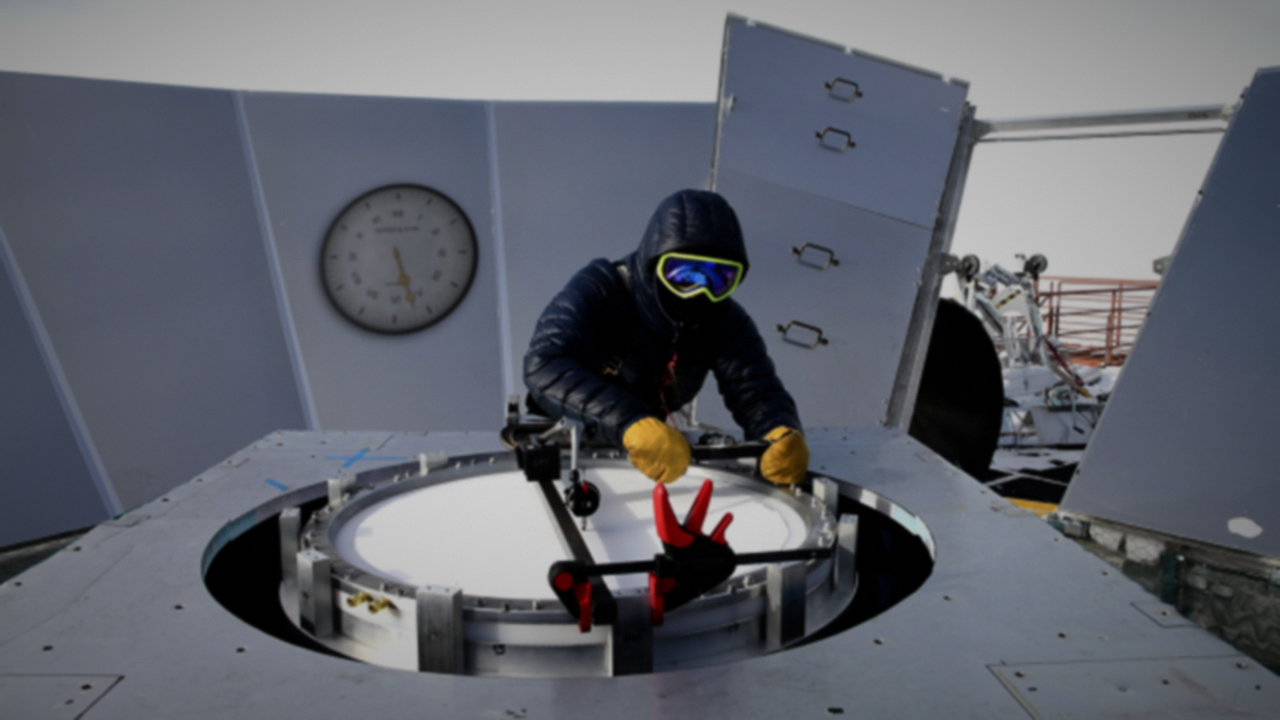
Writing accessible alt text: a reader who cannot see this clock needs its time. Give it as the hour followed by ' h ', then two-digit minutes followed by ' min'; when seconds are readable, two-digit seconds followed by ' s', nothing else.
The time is 5 h 27 min
